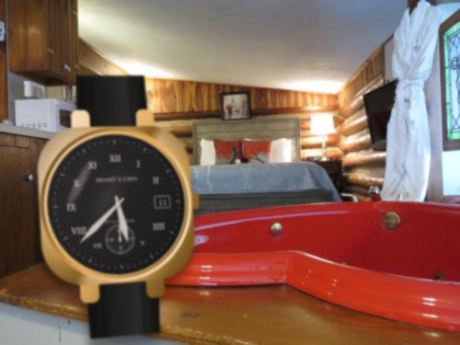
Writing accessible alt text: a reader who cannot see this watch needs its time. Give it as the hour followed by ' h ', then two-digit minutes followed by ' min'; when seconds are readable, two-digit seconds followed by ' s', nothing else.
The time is 5 h 38 min
